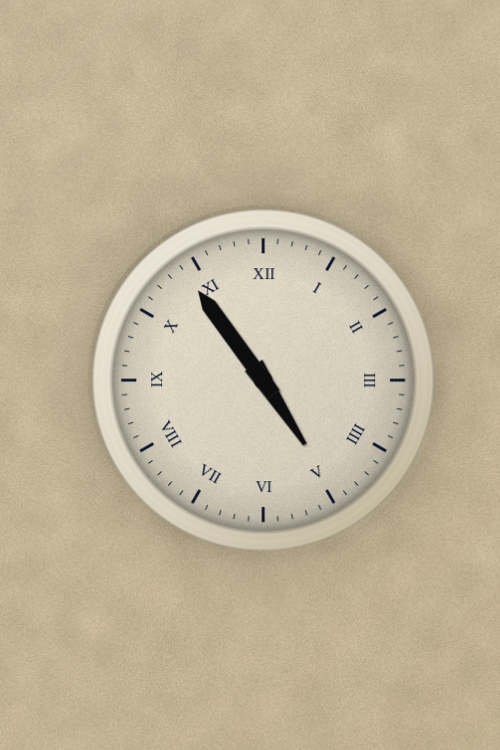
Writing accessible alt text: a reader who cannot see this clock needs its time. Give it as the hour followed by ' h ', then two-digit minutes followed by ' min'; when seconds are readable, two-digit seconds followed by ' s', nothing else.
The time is 4 h 54 min
